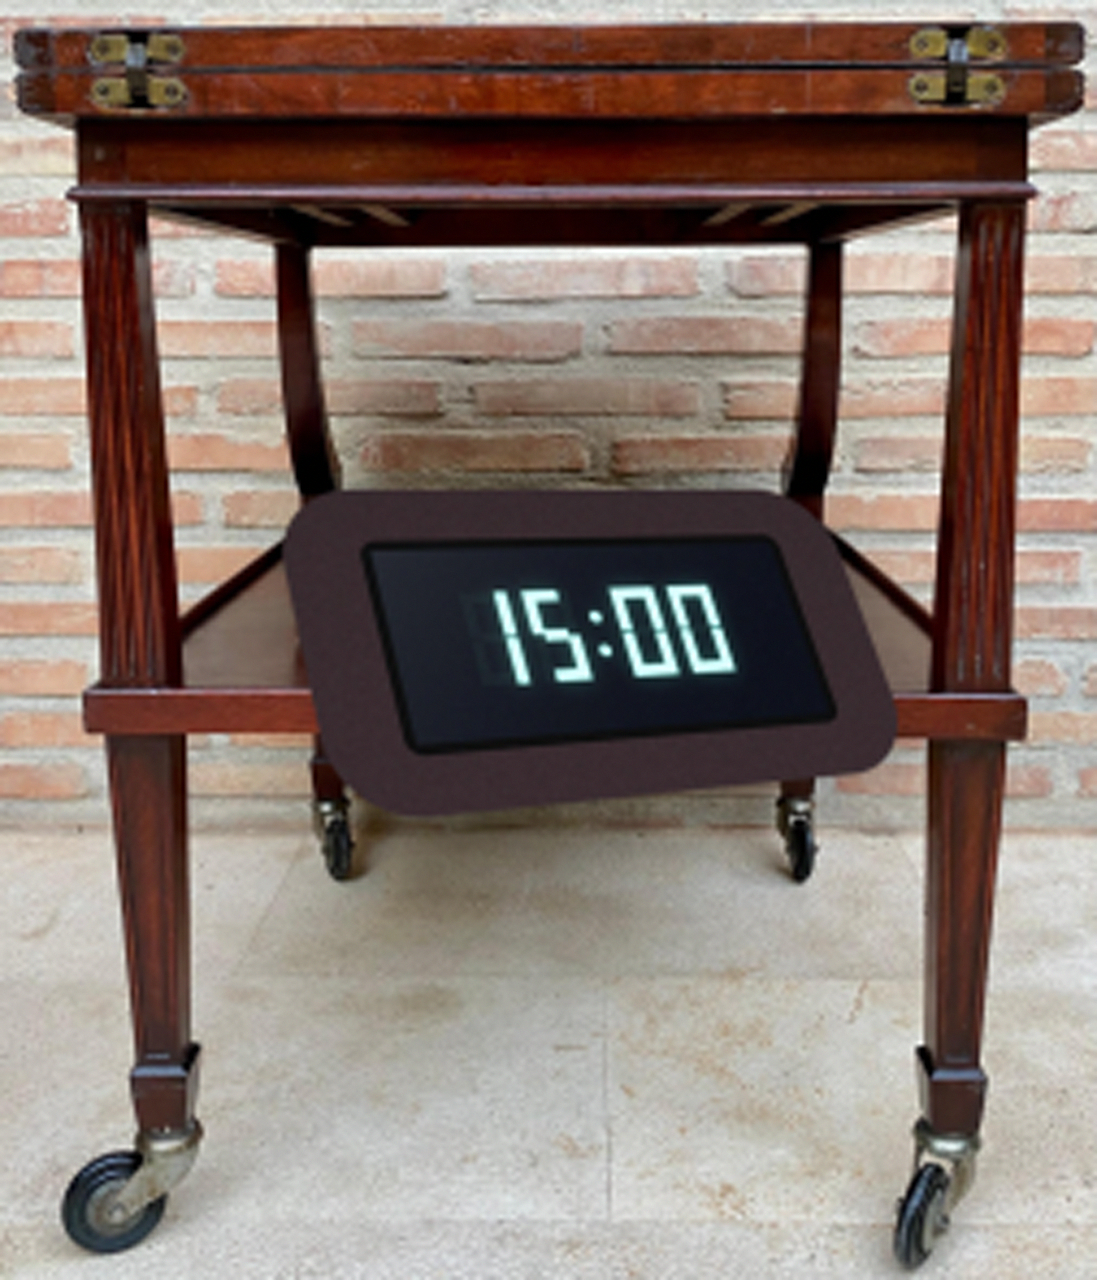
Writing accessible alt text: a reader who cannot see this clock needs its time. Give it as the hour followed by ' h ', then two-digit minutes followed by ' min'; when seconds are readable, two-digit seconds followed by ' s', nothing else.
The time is 15 h 00 min
